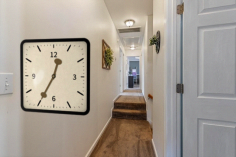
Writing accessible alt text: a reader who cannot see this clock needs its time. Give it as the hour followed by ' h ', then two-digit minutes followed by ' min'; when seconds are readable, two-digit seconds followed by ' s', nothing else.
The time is 12 h 35 min
